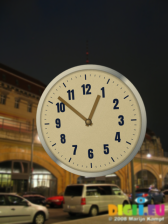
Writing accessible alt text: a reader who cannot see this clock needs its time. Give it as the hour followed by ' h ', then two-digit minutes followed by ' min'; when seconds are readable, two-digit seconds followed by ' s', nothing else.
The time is 12 h 52 min
